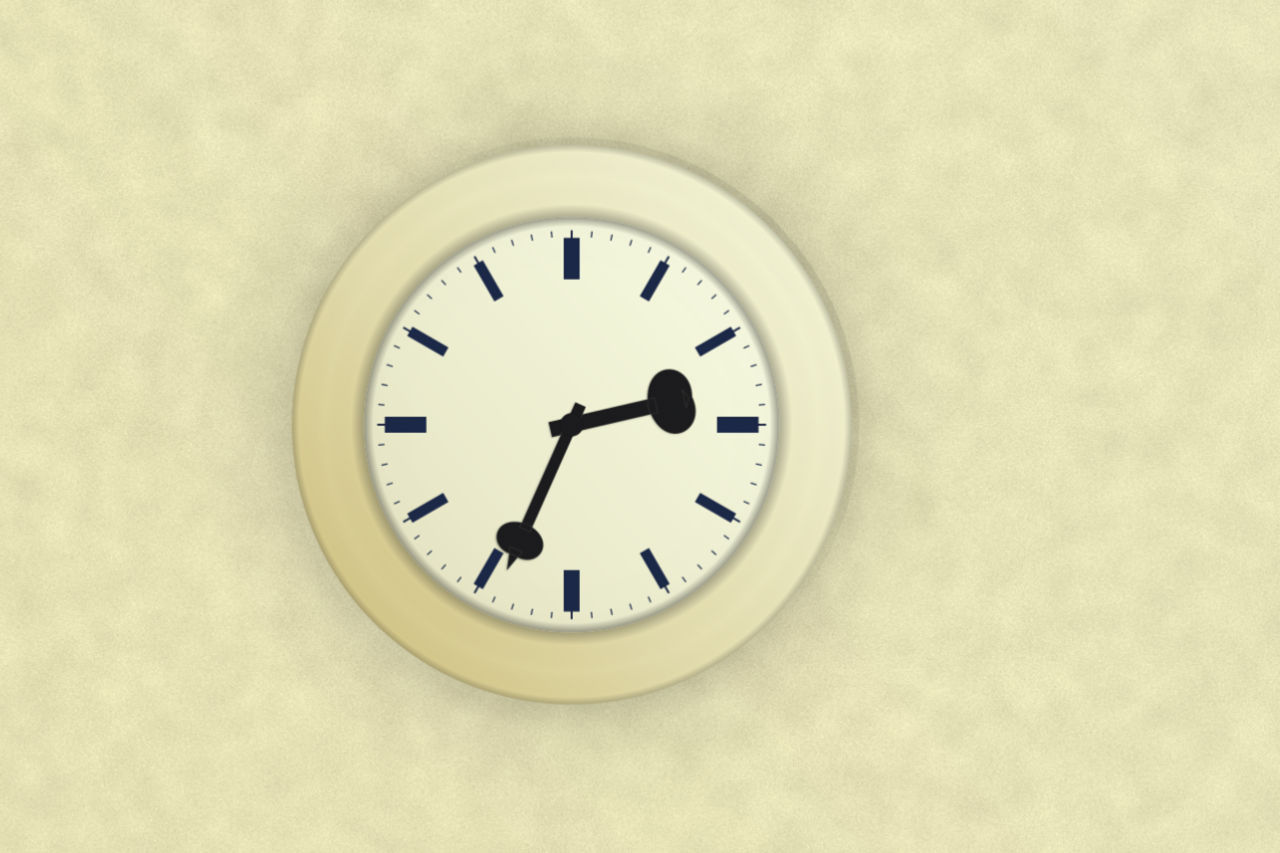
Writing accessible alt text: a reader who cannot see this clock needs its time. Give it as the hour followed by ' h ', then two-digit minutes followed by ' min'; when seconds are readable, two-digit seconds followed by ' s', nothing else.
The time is 2 h 34 min
